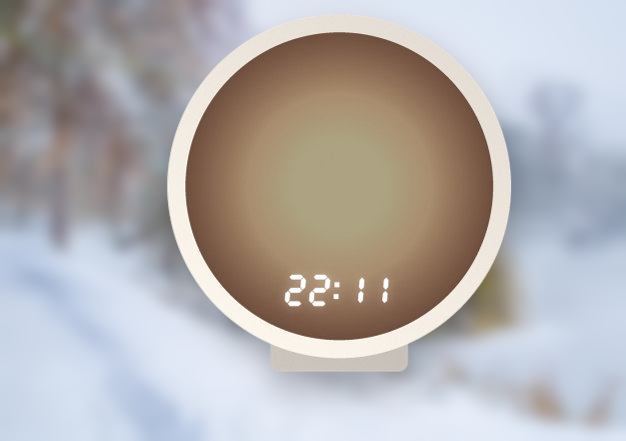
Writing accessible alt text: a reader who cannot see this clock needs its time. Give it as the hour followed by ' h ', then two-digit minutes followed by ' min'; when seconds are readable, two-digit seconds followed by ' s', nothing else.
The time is 22 h 11 min
